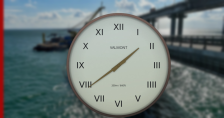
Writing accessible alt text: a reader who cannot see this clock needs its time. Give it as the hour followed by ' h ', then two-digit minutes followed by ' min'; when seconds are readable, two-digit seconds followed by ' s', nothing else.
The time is 1 h 39 min
